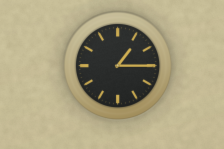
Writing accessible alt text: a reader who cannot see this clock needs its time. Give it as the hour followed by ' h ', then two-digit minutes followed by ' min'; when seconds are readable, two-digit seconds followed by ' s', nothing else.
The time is 1 h 15 min
